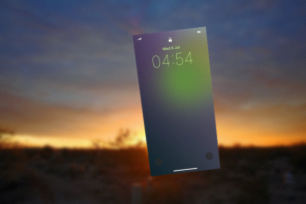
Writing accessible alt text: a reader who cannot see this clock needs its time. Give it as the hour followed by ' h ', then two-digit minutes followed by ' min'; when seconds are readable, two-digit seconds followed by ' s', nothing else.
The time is 4 h 54 min
